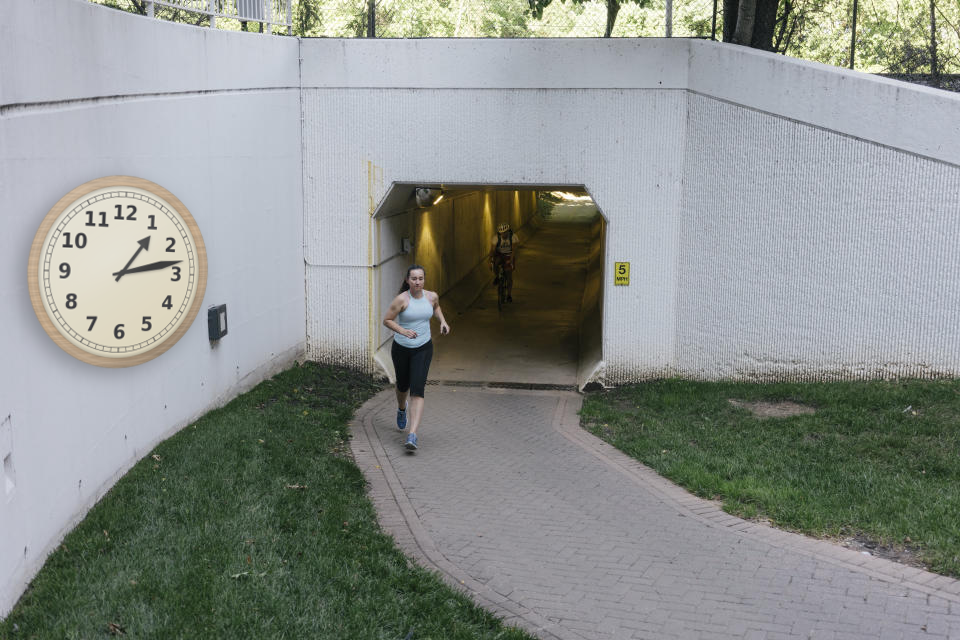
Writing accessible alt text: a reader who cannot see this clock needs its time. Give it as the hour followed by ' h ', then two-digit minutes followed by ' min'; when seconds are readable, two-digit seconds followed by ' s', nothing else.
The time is 1 h 13 min
